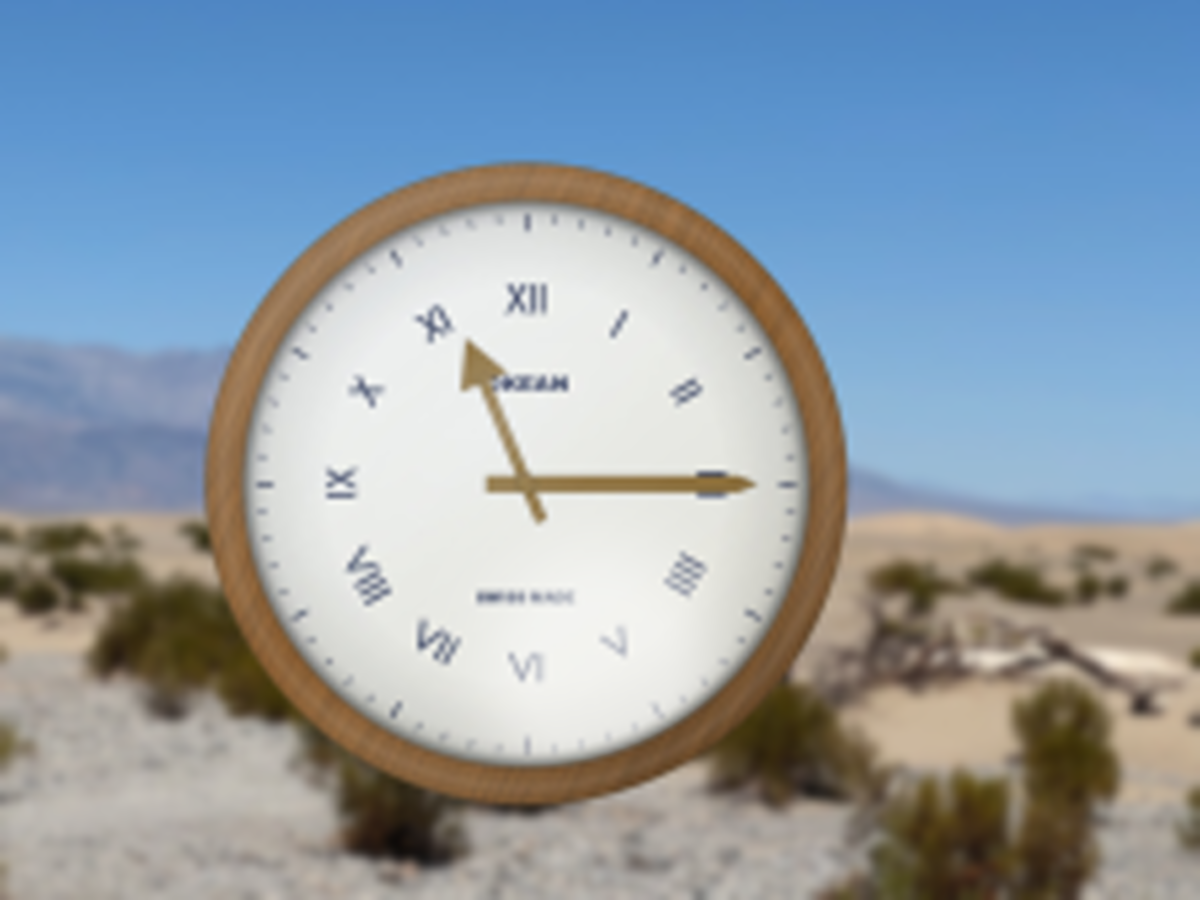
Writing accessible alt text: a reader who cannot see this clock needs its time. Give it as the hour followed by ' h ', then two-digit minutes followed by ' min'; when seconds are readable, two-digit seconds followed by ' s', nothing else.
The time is 11 h 15 min
